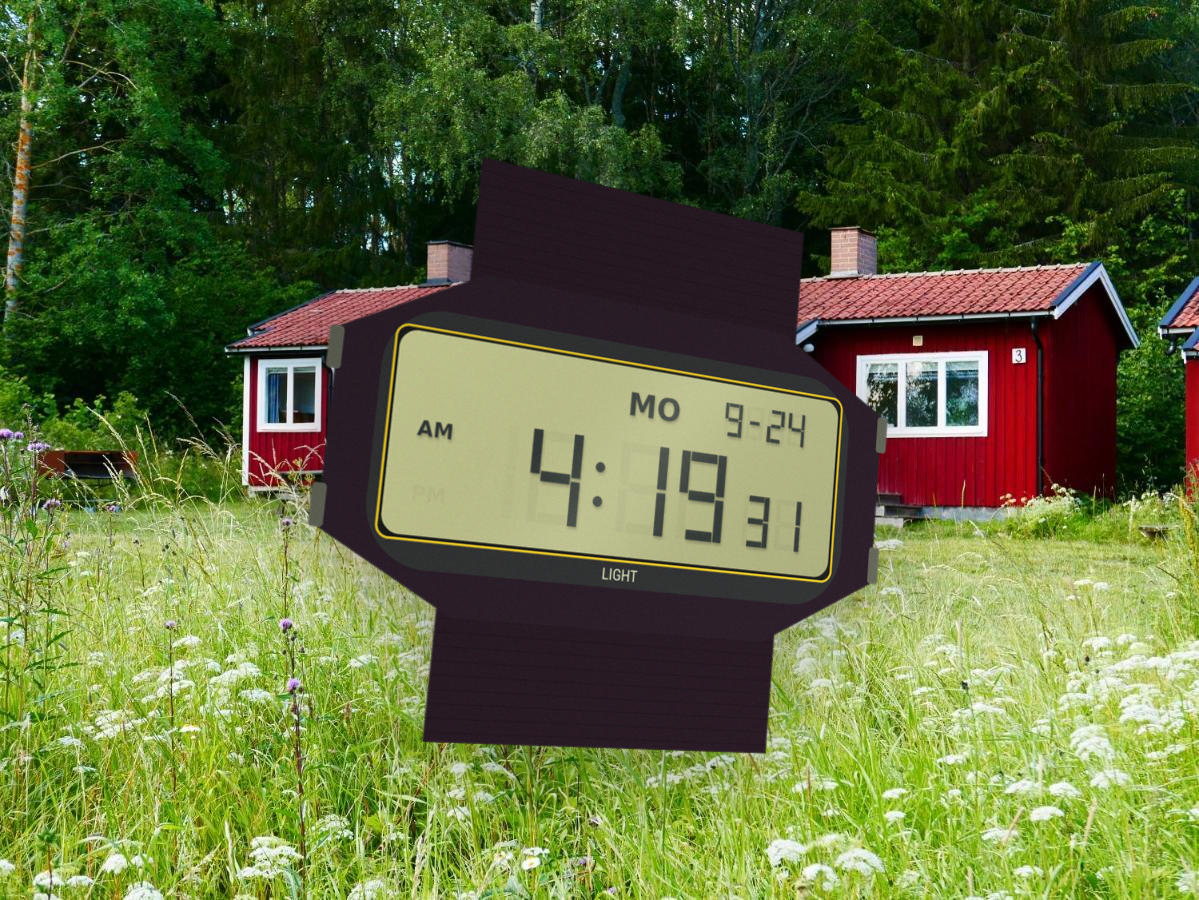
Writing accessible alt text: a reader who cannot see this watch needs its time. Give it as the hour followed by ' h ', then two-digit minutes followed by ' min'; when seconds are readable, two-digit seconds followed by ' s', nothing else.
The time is 4 h 19 min 31 s
